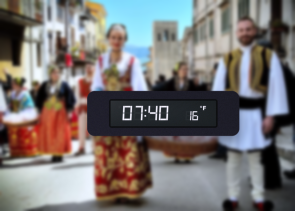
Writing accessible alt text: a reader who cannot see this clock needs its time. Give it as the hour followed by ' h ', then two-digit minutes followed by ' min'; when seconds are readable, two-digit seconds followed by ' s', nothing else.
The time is 7 h 40 min
